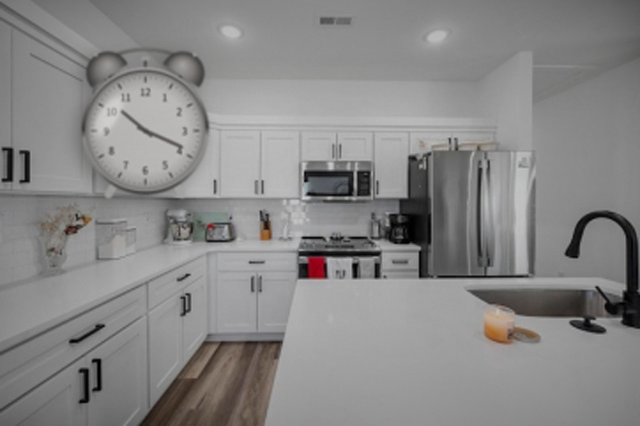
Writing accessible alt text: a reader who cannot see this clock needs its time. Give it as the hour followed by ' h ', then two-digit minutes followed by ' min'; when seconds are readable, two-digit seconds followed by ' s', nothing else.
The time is 10 h 19 min
